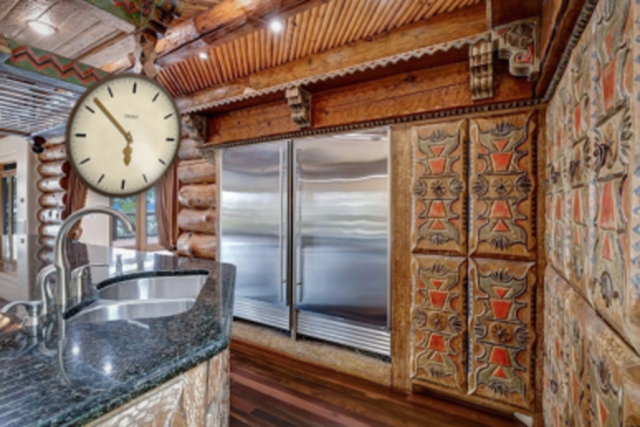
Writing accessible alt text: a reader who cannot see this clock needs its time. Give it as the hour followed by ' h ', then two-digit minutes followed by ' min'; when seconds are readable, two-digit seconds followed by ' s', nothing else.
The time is 5 h 52 min
